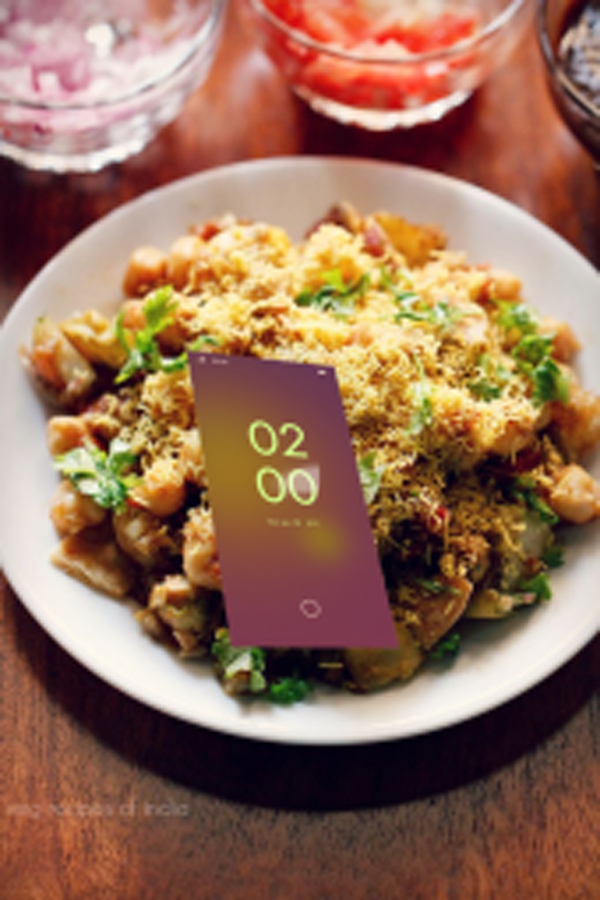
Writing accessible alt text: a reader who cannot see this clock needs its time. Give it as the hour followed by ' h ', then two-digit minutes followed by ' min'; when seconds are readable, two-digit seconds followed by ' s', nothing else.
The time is 2 h 00 min
